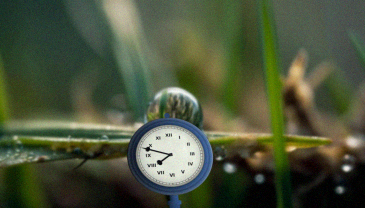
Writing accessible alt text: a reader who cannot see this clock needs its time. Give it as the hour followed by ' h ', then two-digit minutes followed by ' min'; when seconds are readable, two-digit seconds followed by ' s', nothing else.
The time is 7 h 48 min
